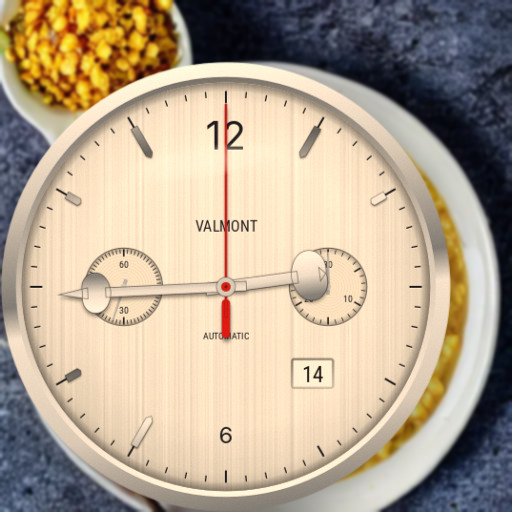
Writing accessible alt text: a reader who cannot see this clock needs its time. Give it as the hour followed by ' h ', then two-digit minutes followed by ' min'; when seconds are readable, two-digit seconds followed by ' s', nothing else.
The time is 2 h 44 min 33 s
